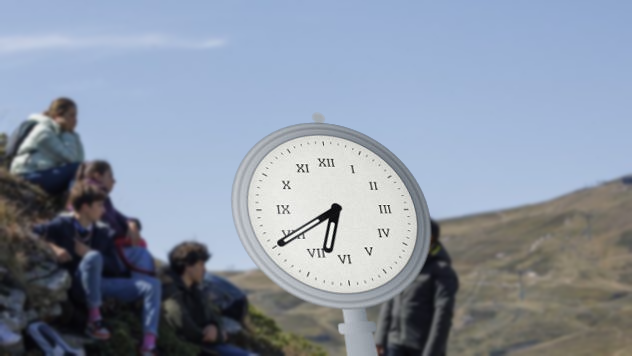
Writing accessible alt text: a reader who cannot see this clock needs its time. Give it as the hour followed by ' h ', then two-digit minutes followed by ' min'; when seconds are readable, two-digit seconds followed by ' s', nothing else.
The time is 6 h 40 min
